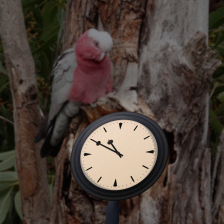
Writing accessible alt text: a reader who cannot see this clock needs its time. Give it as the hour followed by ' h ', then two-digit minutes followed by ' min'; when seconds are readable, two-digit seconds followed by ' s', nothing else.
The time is 10 h 50 min
